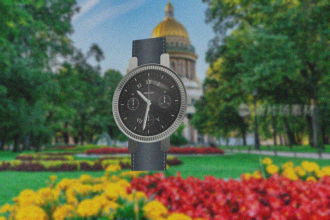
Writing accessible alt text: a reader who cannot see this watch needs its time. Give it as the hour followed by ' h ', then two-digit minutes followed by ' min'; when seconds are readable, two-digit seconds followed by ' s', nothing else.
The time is 10 h 32 min
